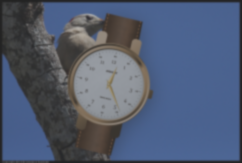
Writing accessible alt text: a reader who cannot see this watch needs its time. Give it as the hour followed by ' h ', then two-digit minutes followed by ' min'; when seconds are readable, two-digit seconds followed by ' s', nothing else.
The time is 12 h 24 min
